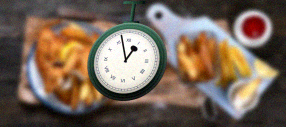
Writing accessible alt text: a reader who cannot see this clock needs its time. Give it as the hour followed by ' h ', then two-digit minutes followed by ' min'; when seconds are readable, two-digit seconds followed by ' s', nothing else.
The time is 12 h 57 min
